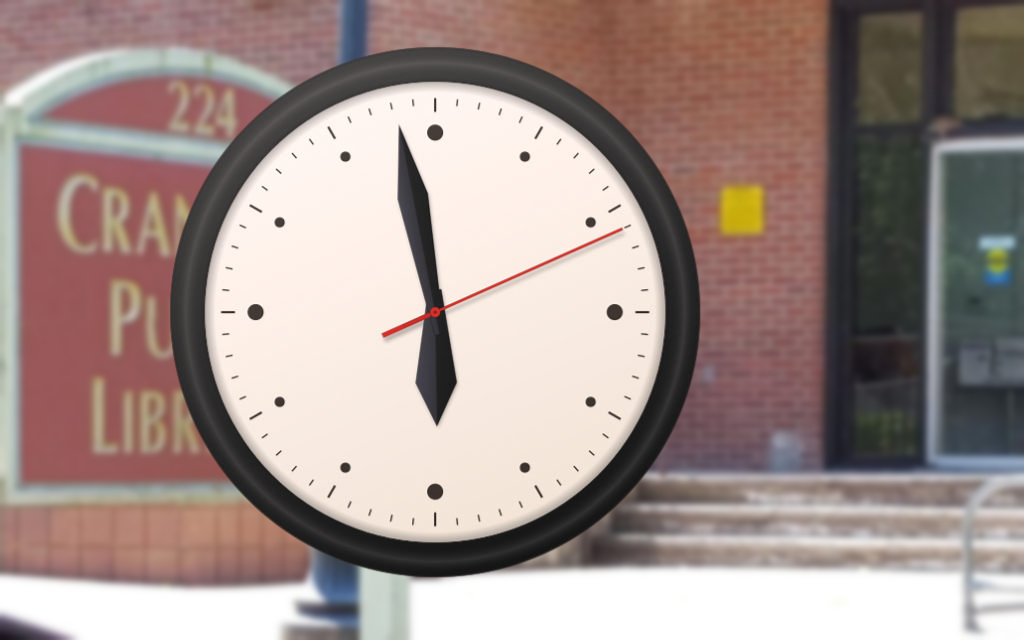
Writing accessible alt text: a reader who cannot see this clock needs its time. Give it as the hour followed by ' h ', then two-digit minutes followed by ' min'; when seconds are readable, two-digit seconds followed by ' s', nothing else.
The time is 5 h 58 min 11 s
